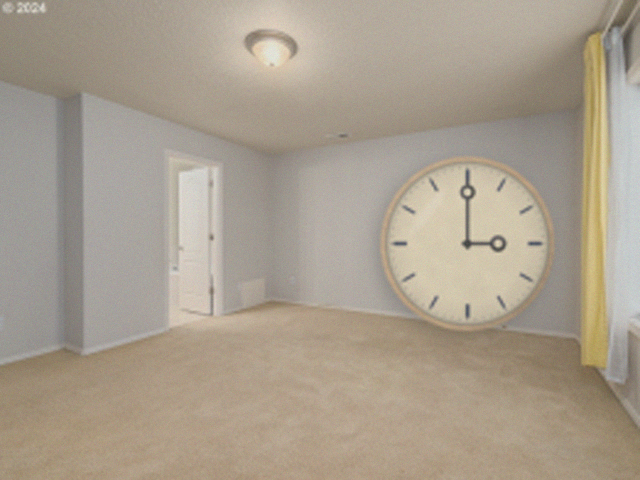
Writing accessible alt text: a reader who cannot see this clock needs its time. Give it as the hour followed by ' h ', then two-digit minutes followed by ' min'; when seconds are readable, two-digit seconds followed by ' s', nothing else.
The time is 3 h 00 min
